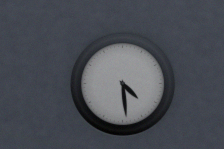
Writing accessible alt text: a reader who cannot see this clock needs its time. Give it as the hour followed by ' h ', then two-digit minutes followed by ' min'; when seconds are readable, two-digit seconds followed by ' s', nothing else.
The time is 4 h 29 min
